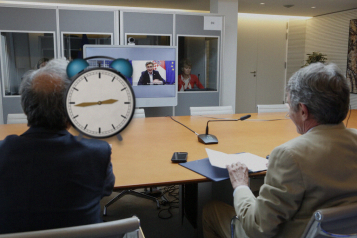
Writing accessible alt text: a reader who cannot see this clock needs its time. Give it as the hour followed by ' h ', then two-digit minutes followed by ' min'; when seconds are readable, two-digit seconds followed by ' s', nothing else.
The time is 2 h 44 min
